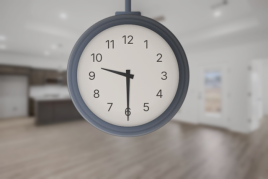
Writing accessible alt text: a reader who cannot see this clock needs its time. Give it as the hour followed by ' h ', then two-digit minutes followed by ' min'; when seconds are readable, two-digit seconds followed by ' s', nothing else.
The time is 9 h 30 min
